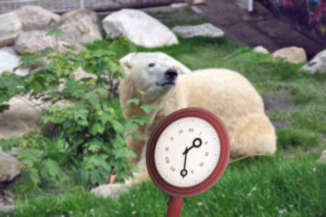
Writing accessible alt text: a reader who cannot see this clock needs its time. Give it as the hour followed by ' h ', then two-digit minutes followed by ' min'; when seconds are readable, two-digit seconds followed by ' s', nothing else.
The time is 1 h 29 min
